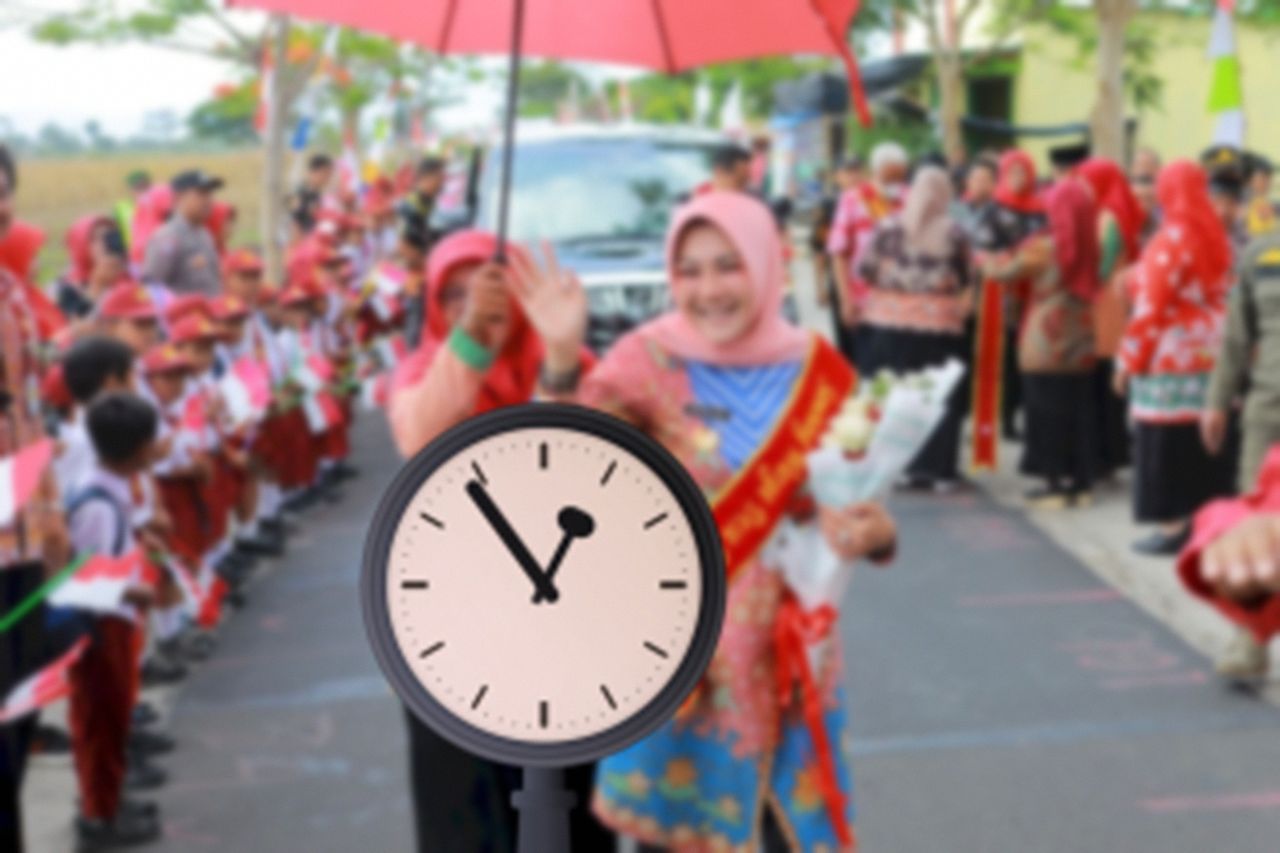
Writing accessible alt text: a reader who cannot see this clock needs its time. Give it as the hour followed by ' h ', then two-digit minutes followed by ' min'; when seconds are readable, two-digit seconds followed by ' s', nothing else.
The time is 12 h 54 min
